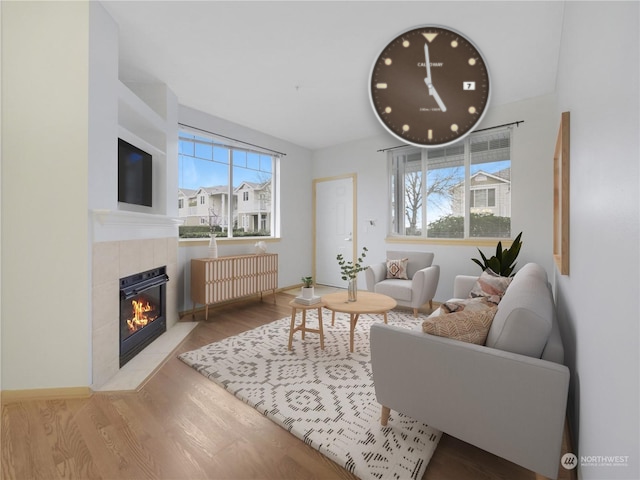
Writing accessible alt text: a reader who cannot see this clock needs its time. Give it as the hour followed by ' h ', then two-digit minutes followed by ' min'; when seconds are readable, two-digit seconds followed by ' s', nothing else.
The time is 4 h 59 min
